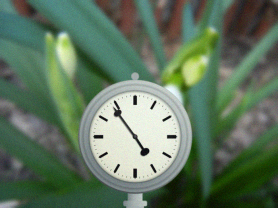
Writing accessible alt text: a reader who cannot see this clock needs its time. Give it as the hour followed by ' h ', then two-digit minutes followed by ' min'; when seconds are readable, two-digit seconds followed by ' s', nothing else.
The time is 4 h 54 min
